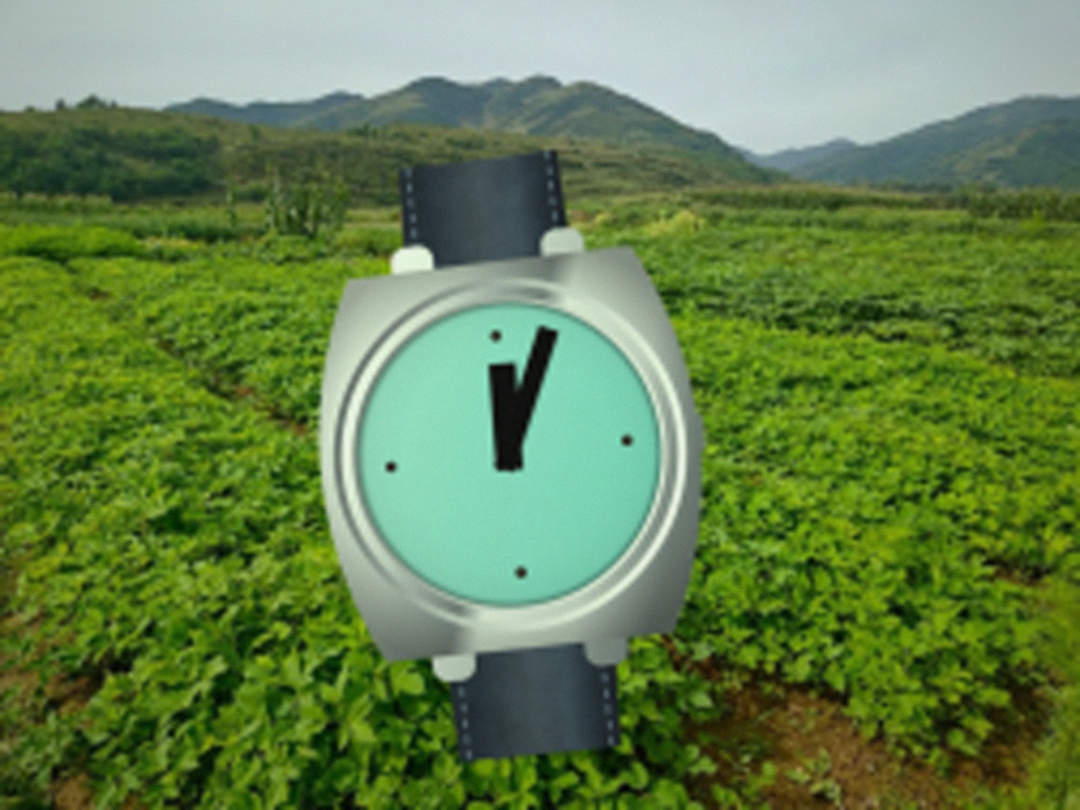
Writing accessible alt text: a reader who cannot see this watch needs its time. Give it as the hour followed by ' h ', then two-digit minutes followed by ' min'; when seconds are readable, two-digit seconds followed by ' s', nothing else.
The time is 12 h 04 min
